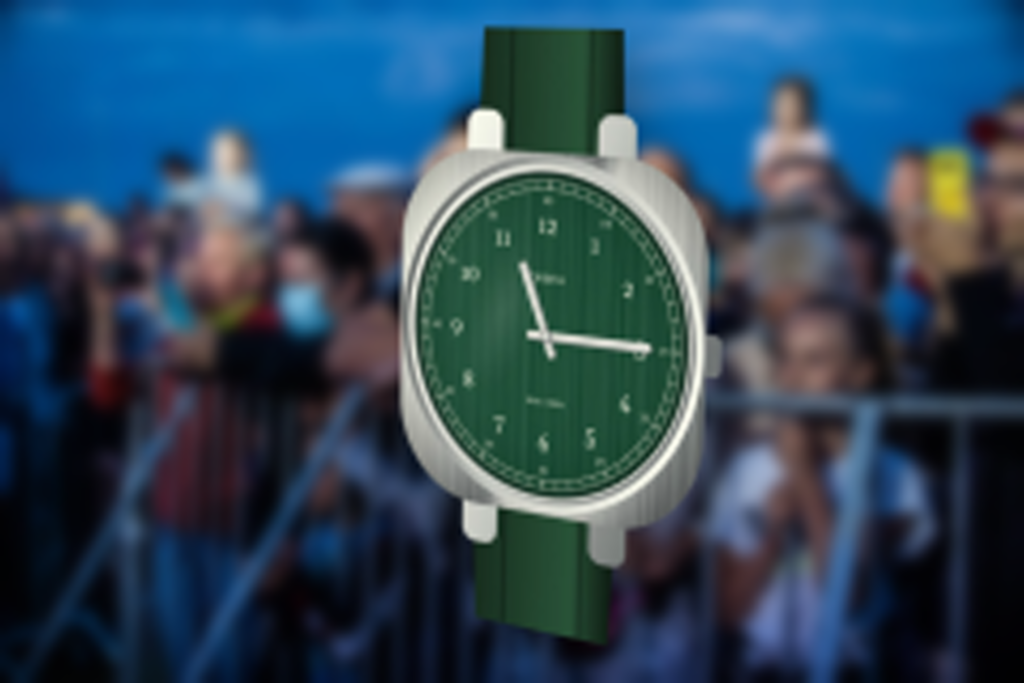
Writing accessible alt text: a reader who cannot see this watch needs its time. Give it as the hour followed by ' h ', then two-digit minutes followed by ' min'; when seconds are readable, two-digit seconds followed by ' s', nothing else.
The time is 11 h 15 min
